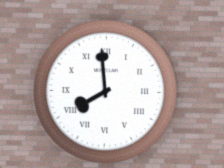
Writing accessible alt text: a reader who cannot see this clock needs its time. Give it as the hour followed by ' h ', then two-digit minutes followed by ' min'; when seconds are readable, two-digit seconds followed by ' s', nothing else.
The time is 7 h 59 min
